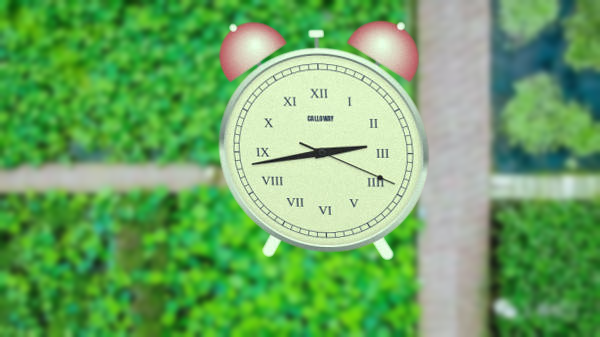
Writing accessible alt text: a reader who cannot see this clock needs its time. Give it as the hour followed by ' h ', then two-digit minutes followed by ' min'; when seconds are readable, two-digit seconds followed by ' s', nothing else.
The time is 2 h 43 min 19 s
